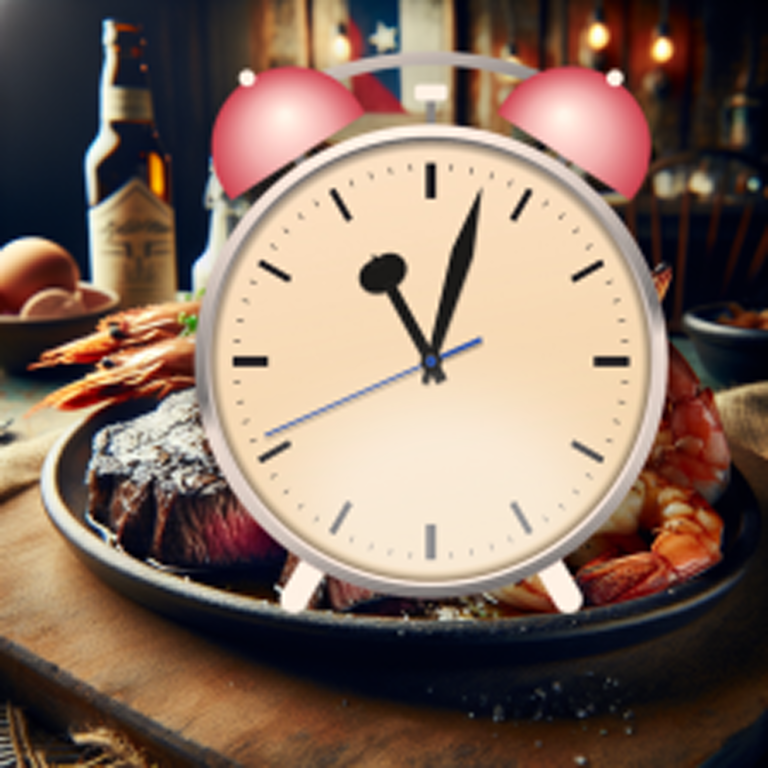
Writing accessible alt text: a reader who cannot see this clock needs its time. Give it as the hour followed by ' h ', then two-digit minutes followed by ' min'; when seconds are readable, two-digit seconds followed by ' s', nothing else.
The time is 11 h 02 min 41 s
